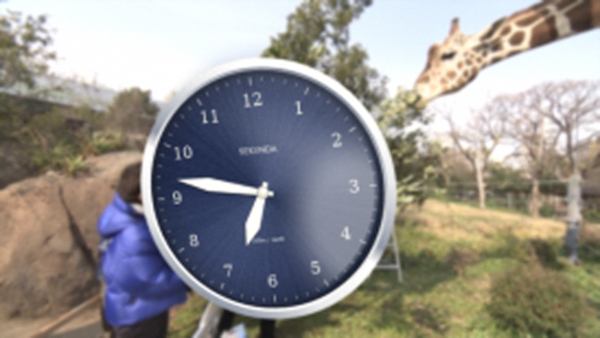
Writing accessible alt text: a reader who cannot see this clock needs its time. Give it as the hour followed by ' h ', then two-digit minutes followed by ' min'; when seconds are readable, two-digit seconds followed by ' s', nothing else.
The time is 6 h 47 min
